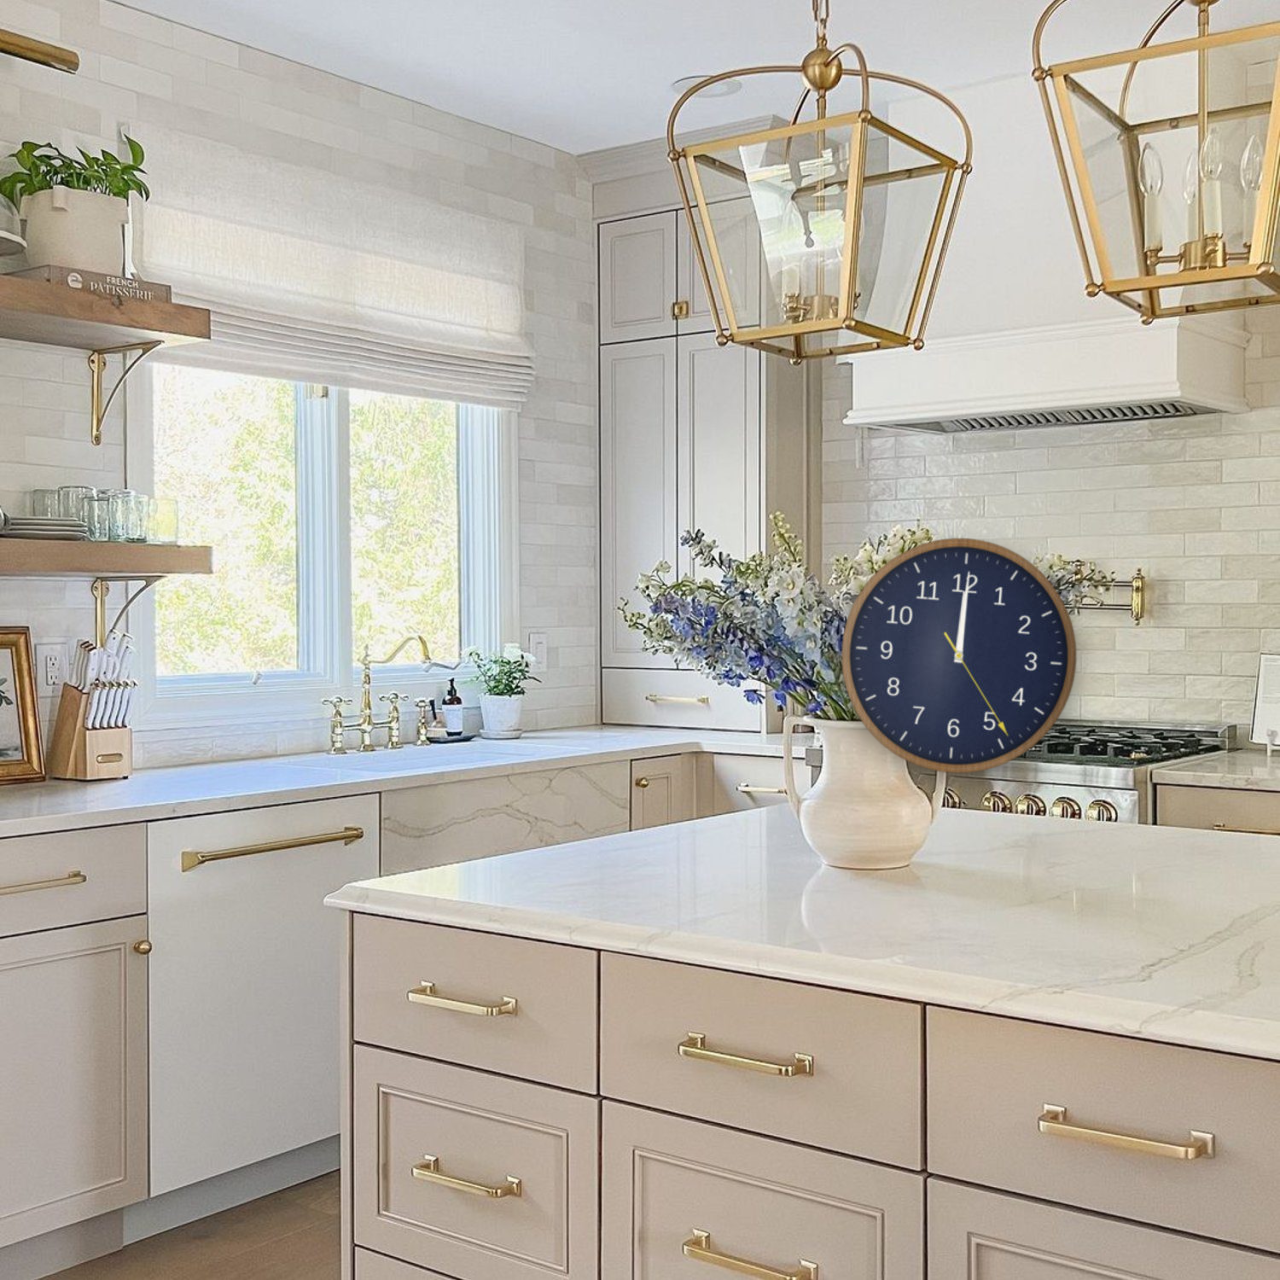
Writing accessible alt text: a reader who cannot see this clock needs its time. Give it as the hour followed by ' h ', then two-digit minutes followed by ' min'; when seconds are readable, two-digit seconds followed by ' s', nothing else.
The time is 12 h 00 min 24 s
